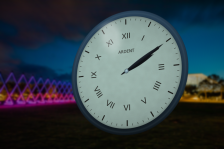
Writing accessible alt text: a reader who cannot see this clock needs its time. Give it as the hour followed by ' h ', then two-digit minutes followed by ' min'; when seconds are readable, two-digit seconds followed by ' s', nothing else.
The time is 2 h 10 min
